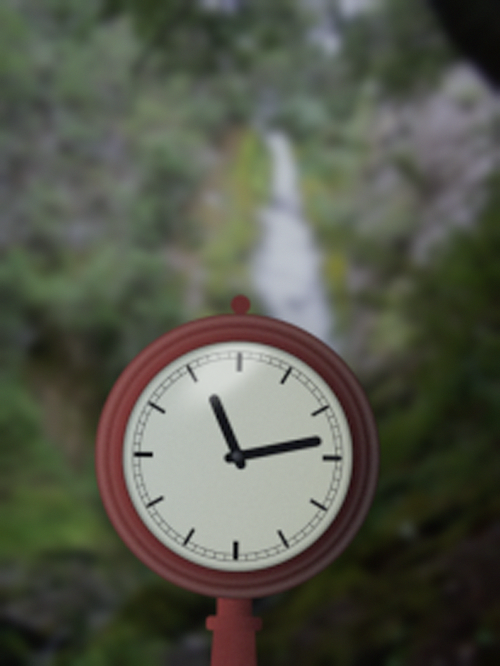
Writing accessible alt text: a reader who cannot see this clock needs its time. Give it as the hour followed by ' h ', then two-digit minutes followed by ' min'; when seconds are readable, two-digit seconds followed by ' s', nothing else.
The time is 11 h 13 min
